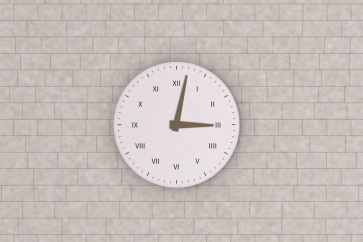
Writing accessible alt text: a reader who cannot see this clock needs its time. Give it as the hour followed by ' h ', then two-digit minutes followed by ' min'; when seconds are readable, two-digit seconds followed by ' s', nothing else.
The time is 3 h 02 min
